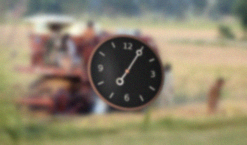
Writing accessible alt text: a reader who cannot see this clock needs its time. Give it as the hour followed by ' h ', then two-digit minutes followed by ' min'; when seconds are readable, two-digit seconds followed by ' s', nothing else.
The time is 7 h 05 min
